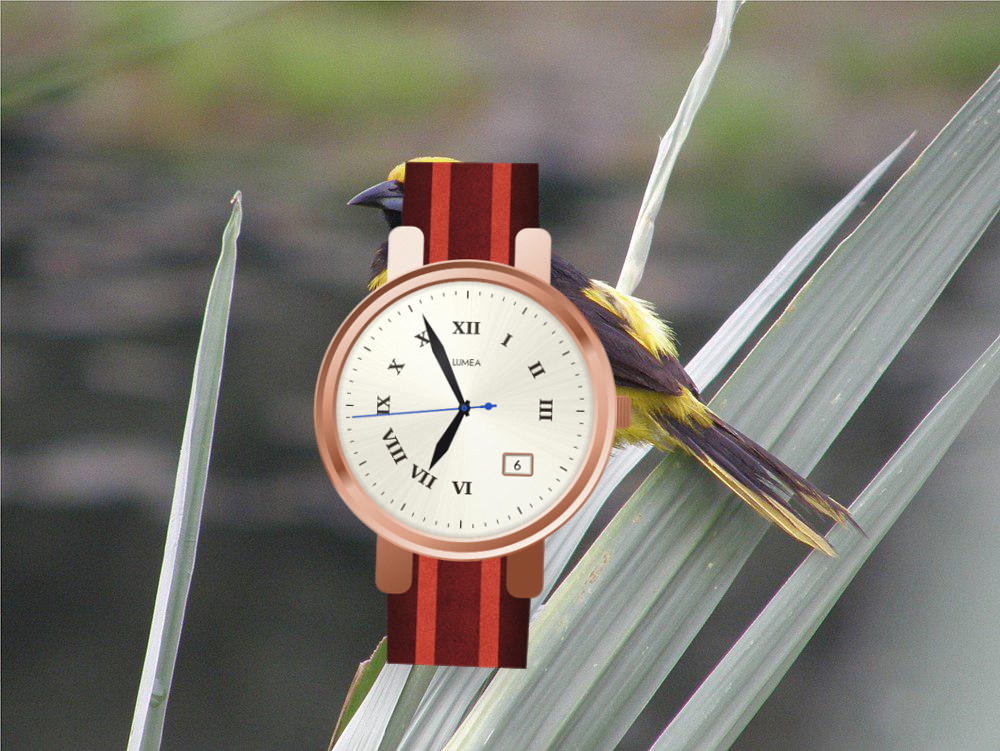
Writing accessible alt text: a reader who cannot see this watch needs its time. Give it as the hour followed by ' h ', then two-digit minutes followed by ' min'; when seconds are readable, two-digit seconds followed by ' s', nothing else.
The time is 6 h 55 min 44 s
